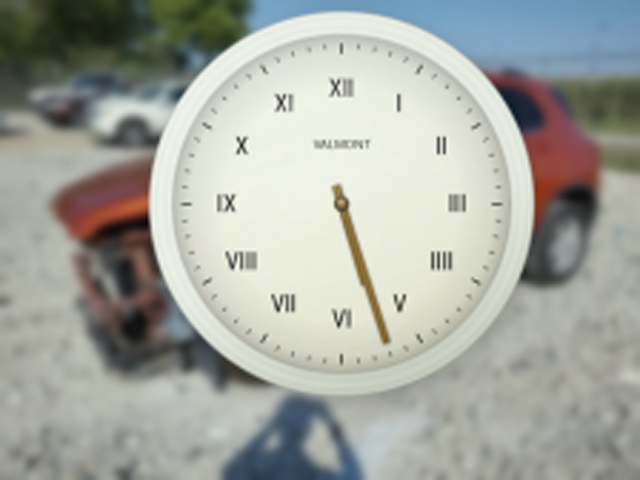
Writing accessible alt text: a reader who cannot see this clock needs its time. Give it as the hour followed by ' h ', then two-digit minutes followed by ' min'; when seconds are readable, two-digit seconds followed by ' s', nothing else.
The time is 5 h 27 min
